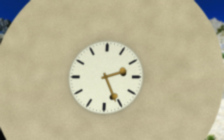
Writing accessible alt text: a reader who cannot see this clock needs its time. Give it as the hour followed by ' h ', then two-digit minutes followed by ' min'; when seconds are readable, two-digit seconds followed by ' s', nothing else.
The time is 2 h 26 min
